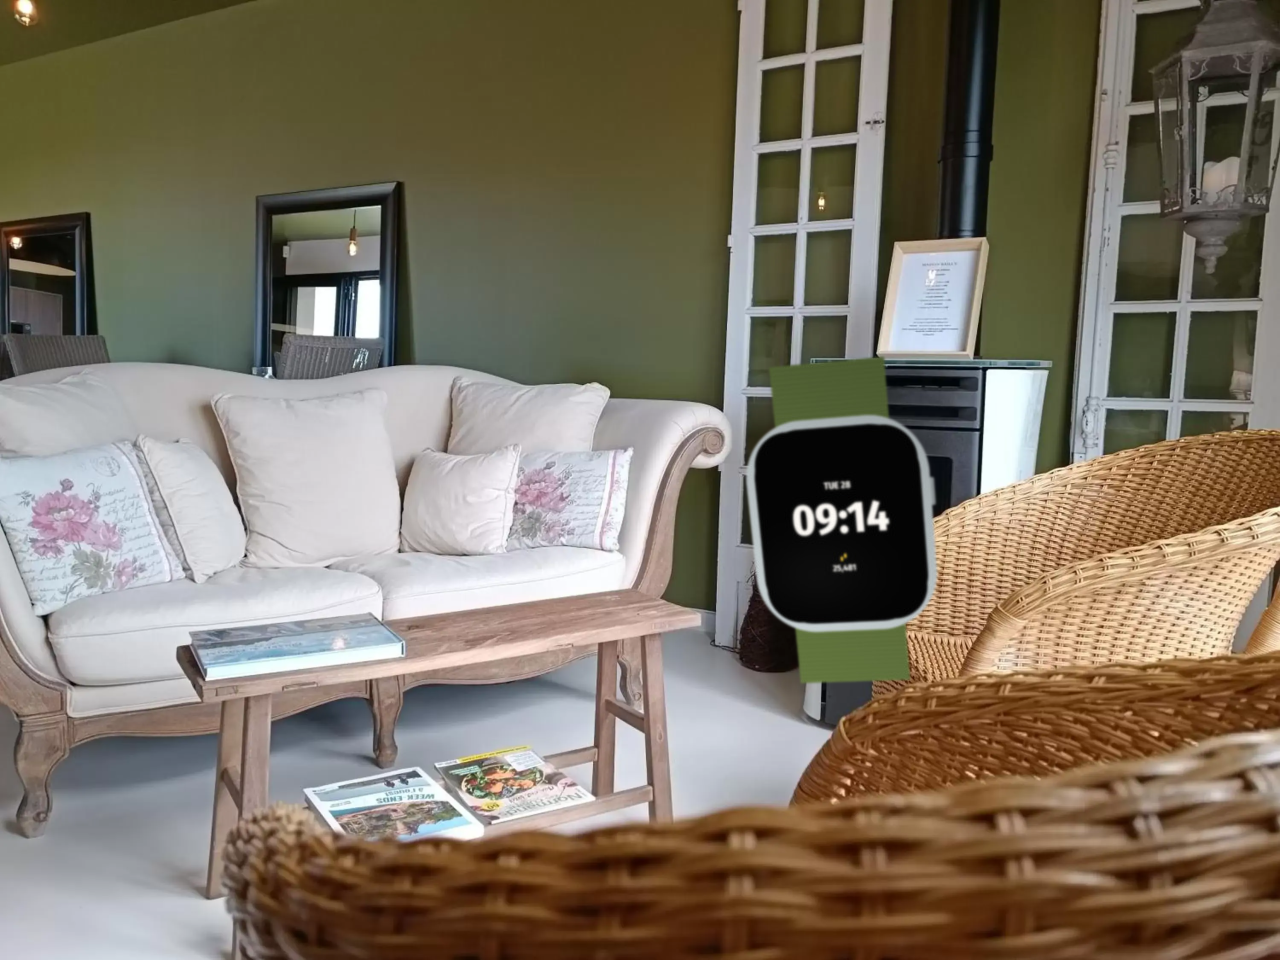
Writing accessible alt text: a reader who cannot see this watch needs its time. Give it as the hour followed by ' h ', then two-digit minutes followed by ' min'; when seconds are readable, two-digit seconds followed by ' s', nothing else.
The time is 9 h 14 min
